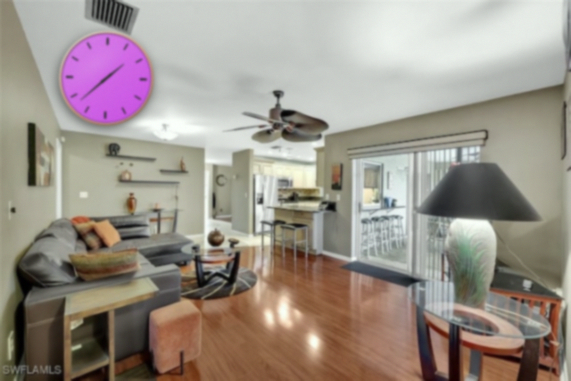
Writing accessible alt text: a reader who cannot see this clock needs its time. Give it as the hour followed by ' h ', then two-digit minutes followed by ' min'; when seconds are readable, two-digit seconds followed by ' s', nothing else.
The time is 1 h 38 min
